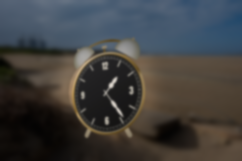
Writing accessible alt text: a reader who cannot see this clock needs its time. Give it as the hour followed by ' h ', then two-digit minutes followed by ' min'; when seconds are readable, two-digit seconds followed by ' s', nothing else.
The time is 1 h 24 min
